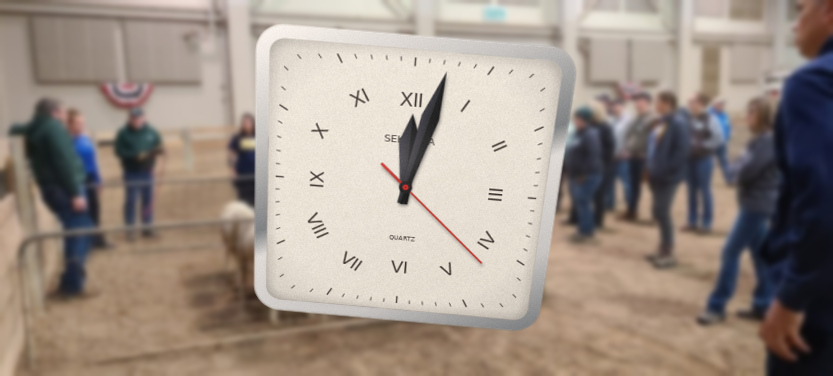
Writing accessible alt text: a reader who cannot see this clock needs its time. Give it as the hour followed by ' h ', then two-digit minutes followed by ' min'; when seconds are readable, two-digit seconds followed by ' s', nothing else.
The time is 12 h 02 min 22 s
